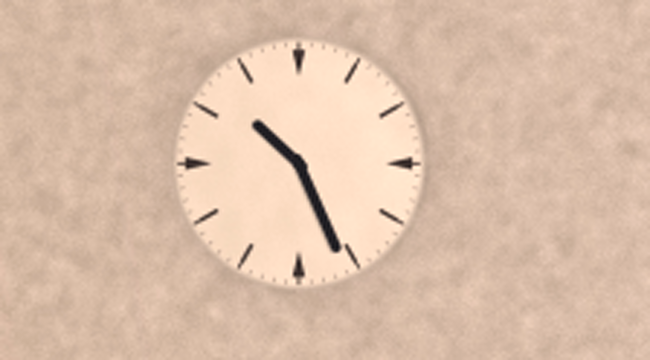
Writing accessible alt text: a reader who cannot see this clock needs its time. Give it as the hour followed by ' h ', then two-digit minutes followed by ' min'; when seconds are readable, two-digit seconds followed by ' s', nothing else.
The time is 10 h 26 min
